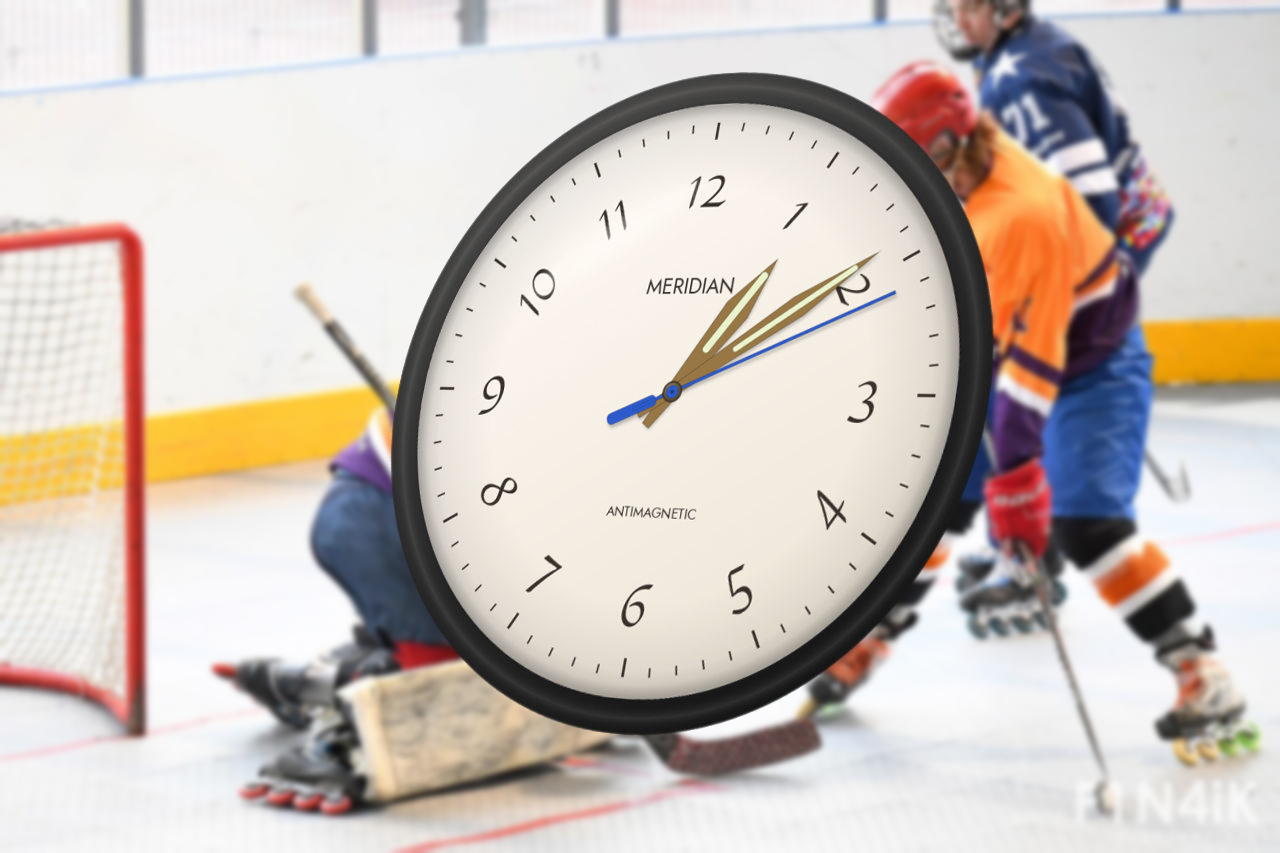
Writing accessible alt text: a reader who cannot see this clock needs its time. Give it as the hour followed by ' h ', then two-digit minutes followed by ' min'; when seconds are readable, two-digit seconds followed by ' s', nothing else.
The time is 1 h 09 min 11 s
